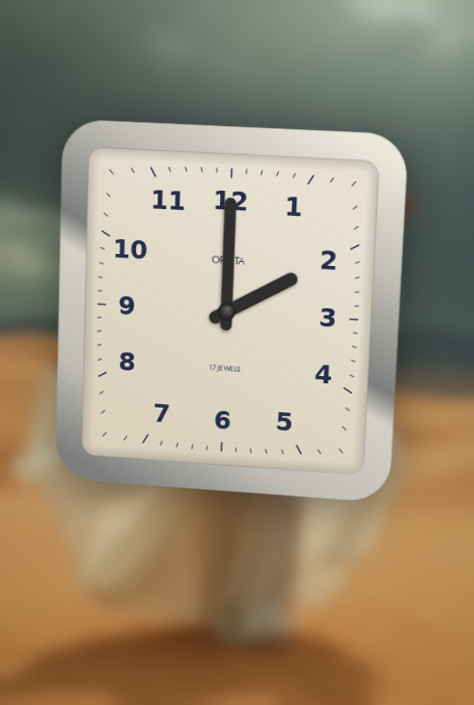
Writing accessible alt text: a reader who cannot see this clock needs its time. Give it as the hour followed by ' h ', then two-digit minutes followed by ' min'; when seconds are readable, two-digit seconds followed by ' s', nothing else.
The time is 2 h 00 min
